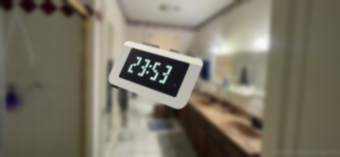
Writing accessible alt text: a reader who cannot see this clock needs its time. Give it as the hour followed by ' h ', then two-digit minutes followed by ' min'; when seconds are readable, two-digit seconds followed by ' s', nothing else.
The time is 23 h 53 min
